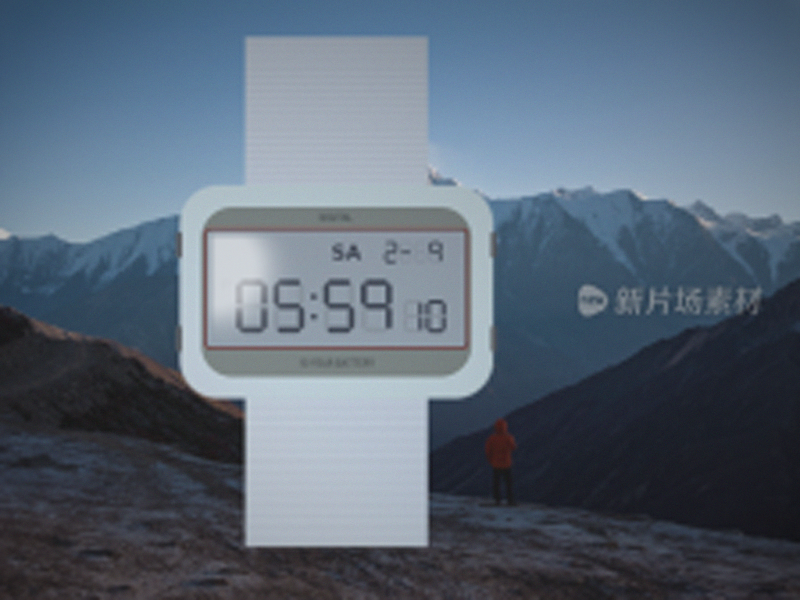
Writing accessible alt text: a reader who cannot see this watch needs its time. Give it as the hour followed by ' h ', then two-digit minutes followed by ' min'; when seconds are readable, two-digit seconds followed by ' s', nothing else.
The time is 5 h 59 min 10 s
